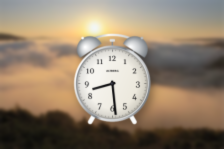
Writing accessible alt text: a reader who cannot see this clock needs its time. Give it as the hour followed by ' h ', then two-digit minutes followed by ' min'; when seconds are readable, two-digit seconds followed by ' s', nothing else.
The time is 8 h 29 min
